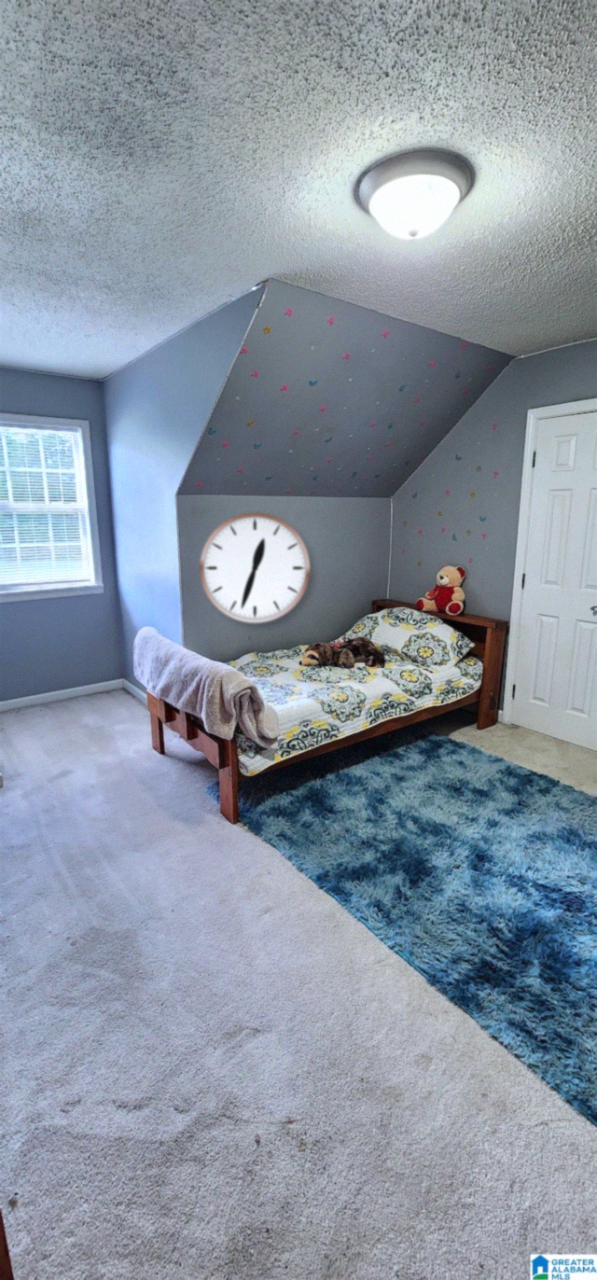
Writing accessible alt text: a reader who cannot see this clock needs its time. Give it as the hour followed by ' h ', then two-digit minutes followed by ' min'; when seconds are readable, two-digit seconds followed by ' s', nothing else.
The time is 12 h 33 min
